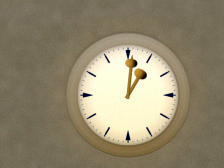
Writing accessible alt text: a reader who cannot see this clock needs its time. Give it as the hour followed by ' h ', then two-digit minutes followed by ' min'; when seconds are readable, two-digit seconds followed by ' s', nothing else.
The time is 1 h 01 min
